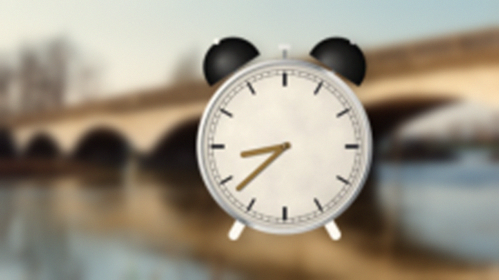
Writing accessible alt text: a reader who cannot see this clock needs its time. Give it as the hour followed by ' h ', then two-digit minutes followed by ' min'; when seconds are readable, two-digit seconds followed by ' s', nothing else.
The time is 8 h 38 min
